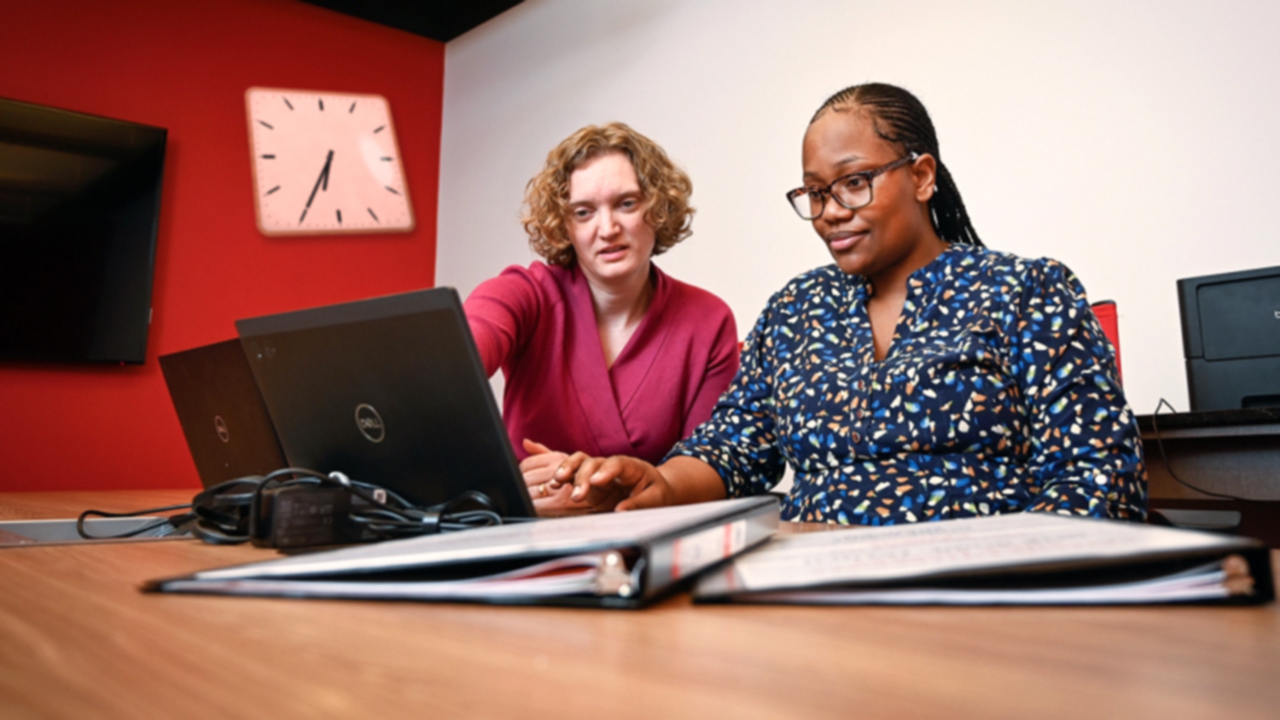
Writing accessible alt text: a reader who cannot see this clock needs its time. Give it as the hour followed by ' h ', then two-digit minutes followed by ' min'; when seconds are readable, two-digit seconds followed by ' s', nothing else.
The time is 6 h 35 min
